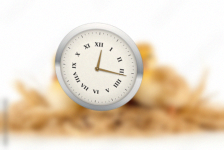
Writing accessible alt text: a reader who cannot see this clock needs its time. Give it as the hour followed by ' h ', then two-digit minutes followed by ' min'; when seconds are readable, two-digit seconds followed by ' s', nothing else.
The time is 12 h 16 min
